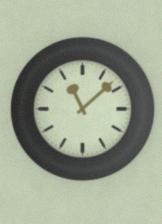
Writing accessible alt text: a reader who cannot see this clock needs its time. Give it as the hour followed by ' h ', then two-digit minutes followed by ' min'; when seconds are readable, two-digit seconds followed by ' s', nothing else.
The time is 11 h 08 min
